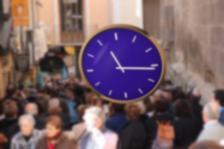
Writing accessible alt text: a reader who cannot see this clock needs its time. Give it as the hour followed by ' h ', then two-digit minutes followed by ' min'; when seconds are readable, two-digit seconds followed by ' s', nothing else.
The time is 11 h 16 min
